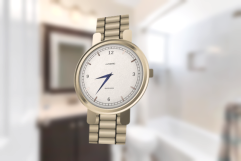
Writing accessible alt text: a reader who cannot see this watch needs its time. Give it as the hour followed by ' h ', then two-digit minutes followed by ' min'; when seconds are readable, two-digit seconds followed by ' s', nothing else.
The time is 8 h 36 min
